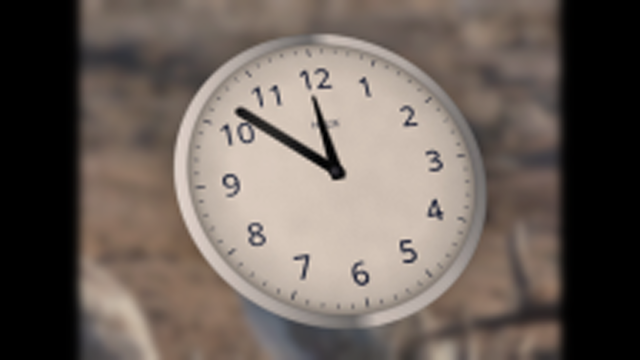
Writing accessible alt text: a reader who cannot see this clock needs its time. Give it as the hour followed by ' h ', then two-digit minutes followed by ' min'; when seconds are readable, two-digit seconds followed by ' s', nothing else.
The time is 11 h 52 min
